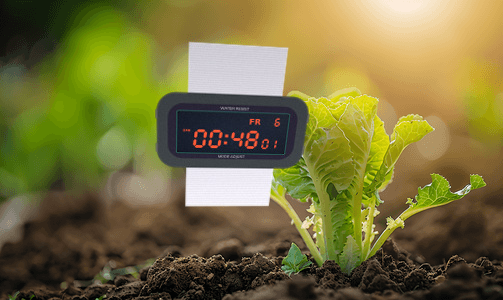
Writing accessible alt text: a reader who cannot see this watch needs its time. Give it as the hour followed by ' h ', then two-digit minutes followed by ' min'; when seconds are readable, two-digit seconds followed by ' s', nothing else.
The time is 0 h 48 min 01 s
